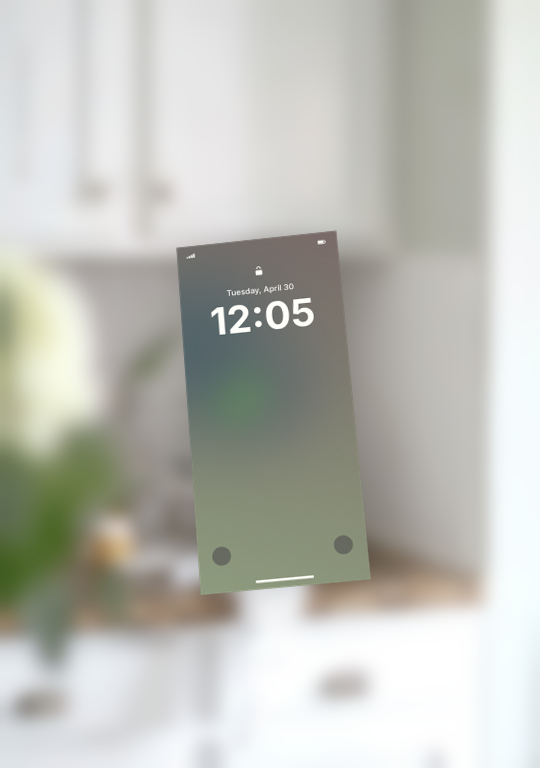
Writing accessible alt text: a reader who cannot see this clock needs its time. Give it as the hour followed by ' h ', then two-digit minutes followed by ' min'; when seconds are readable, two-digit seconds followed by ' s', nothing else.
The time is 12 h 05 min
